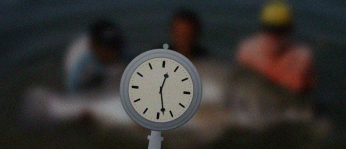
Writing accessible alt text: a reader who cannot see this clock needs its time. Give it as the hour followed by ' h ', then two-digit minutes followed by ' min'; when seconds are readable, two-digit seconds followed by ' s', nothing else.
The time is 12 h 28 min
